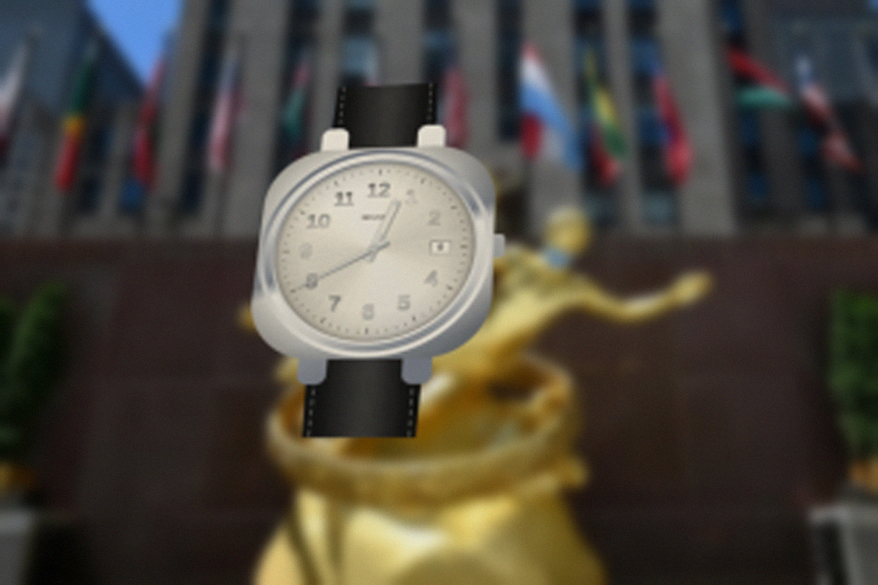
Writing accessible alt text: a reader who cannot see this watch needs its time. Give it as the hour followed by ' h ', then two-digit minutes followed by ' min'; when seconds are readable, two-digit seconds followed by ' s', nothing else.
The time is 12 h 40 min
